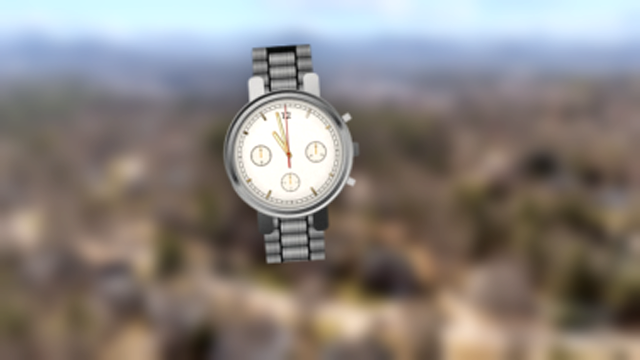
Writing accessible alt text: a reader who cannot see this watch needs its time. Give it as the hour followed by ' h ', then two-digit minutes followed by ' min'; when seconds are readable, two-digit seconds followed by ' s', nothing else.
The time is 10 h 58 min
